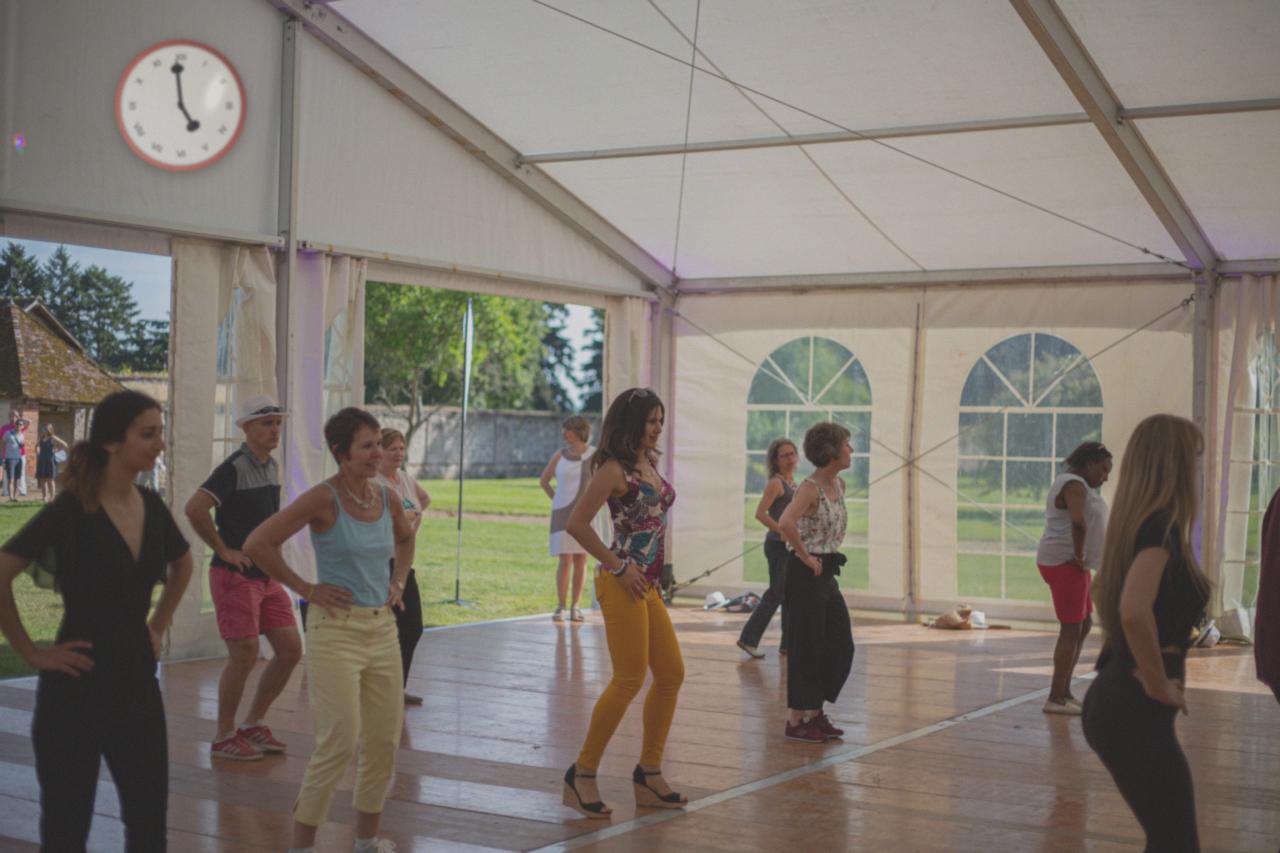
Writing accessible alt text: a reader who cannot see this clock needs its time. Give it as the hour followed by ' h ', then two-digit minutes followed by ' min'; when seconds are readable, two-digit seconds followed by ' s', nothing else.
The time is 4 h 59 min
